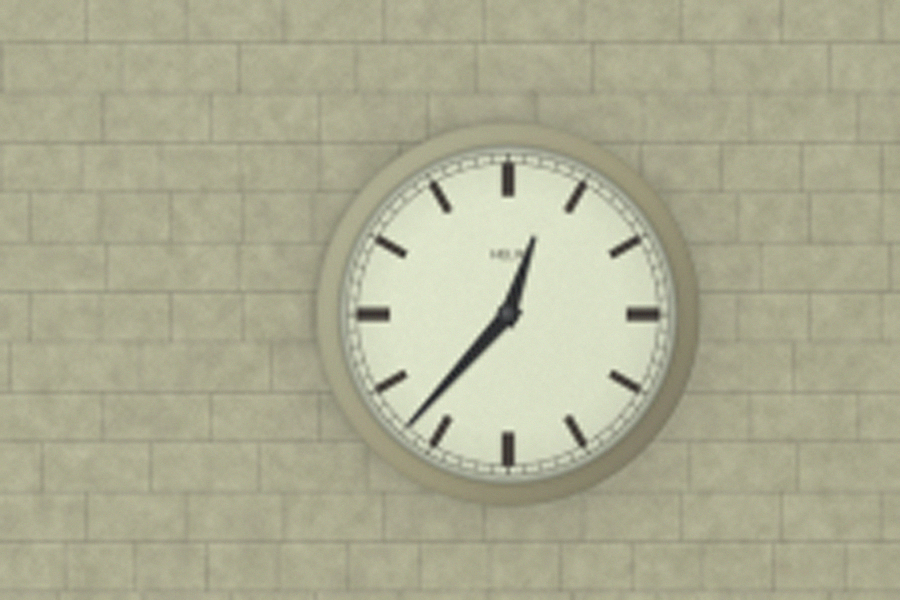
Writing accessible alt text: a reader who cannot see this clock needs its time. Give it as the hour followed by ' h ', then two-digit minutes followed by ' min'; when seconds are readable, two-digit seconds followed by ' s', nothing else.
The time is 12 h 37 min
